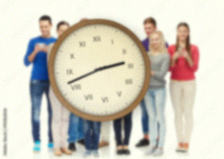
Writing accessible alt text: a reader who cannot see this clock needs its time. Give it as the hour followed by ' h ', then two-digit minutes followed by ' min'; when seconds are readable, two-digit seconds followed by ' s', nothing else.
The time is 2 h 42 min
